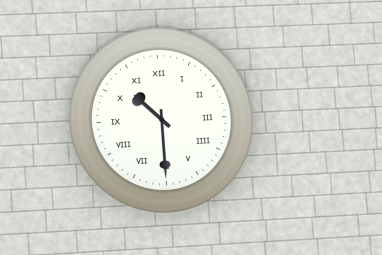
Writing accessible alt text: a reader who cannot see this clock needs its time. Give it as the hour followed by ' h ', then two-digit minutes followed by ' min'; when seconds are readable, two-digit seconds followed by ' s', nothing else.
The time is 10 h 30 min
